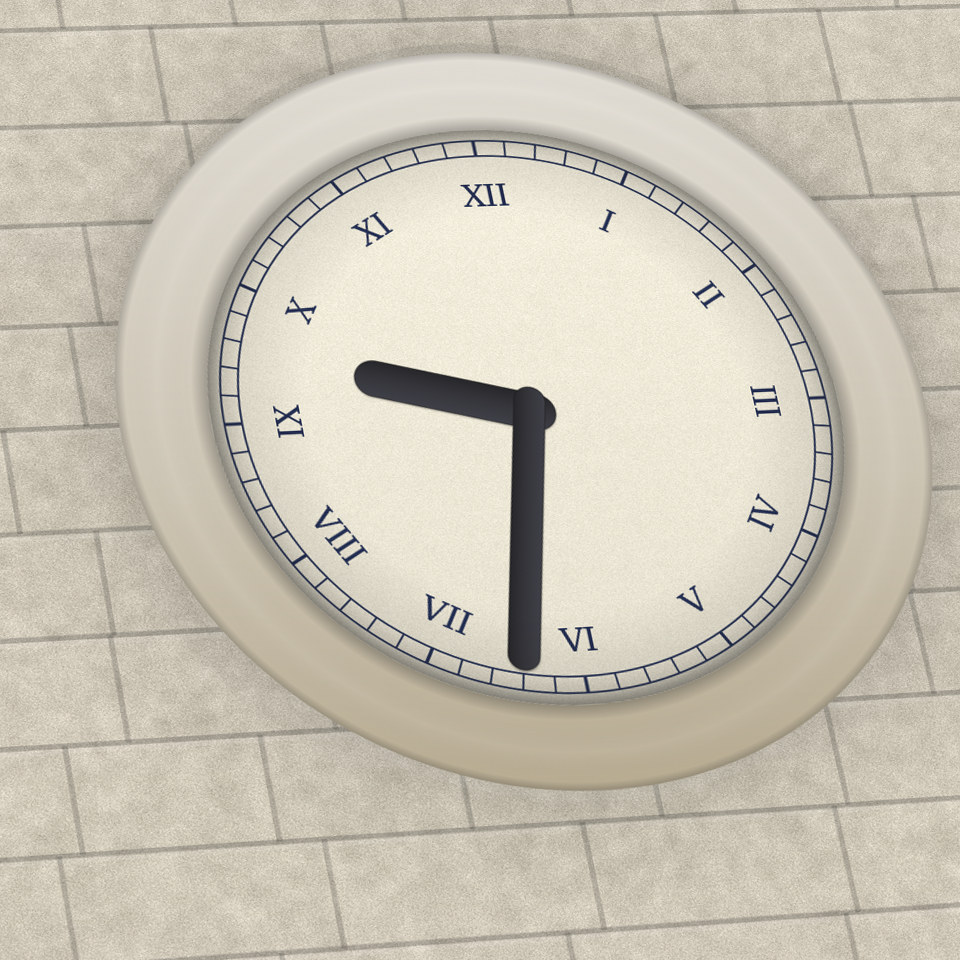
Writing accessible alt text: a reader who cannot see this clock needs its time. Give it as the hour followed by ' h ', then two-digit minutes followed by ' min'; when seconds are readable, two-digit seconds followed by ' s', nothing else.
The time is 9 h 32 min
